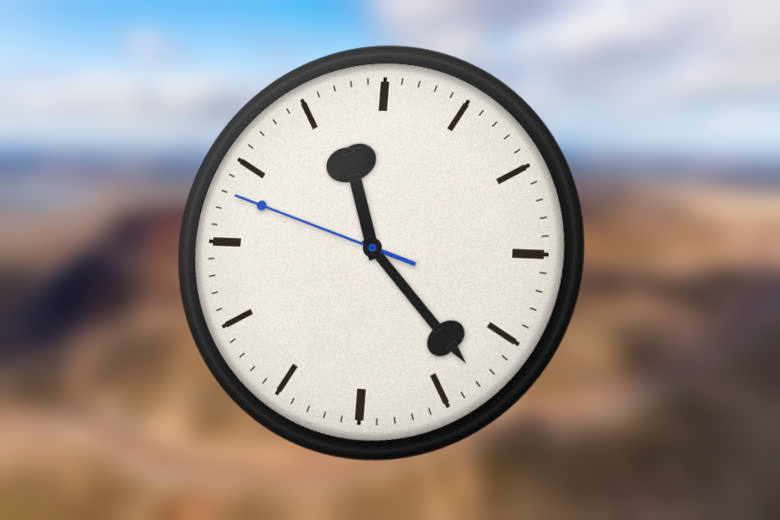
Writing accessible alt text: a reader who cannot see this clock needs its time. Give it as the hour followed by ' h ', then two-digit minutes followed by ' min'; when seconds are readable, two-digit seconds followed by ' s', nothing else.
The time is 11 h 22 min 48 s
